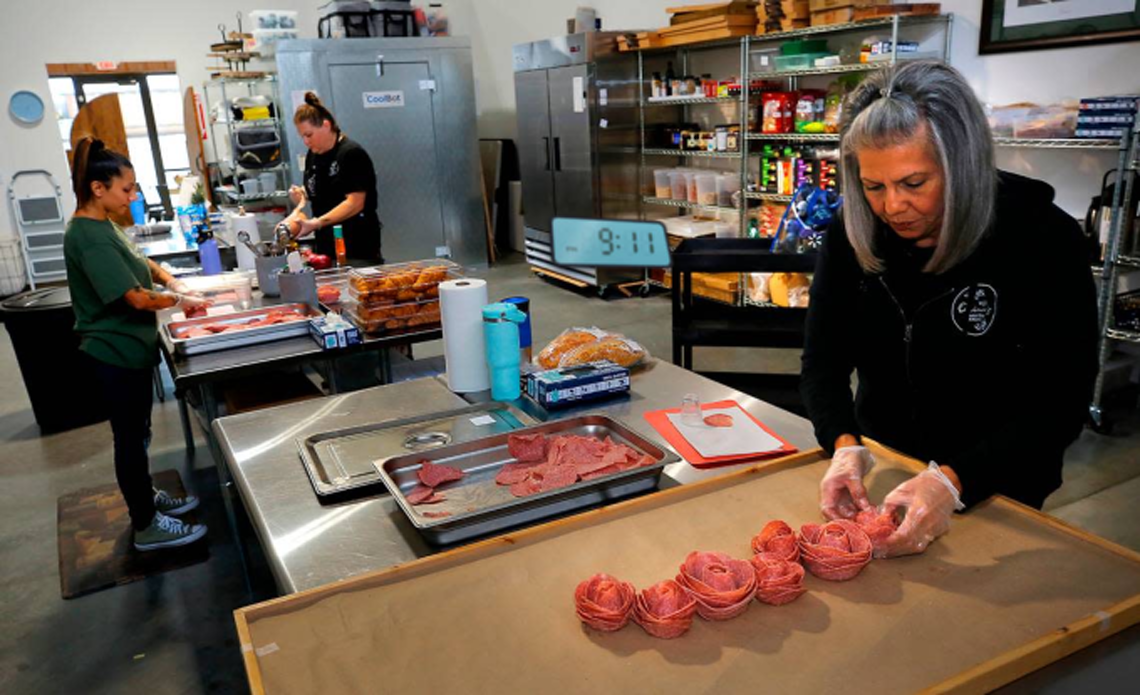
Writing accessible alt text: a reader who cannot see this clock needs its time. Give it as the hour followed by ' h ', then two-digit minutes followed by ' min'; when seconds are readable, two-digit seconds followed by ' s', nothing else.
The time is 9 h 11 min
